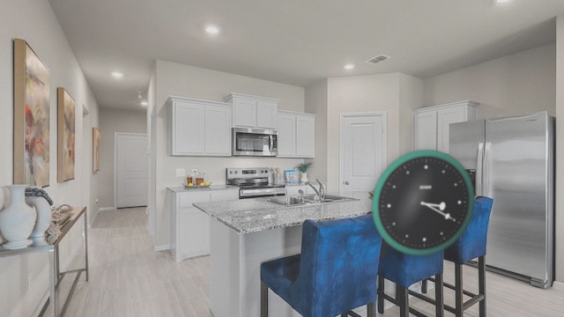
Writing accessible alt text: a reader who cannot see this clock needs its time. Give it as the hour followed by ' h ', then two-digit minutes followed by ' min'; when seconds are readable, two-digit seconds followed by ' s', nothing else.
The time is 3 h 20 min
